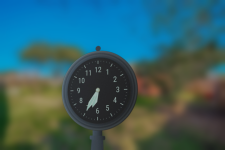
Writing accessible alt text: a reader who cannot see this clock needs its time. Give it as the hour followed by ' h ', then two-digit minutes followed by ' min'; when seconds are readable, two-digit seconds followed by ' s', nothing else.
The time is 6 h 35 min
